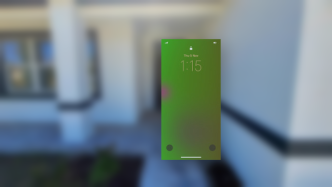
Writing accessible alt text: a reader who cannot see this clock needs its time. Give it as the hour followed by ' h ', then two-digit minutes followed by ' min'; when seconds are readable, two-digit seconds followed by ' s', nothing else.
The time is 1 h 15 min
